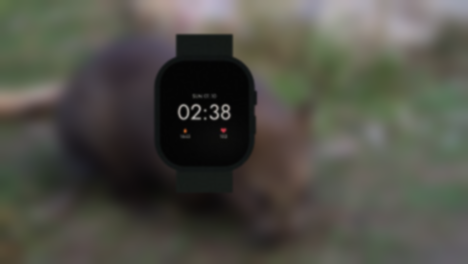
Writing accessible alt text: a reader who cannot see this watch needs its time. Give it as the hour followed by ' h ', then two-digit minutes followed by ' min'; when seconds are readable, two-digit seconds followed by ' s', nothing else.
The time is 2 h 38 min
